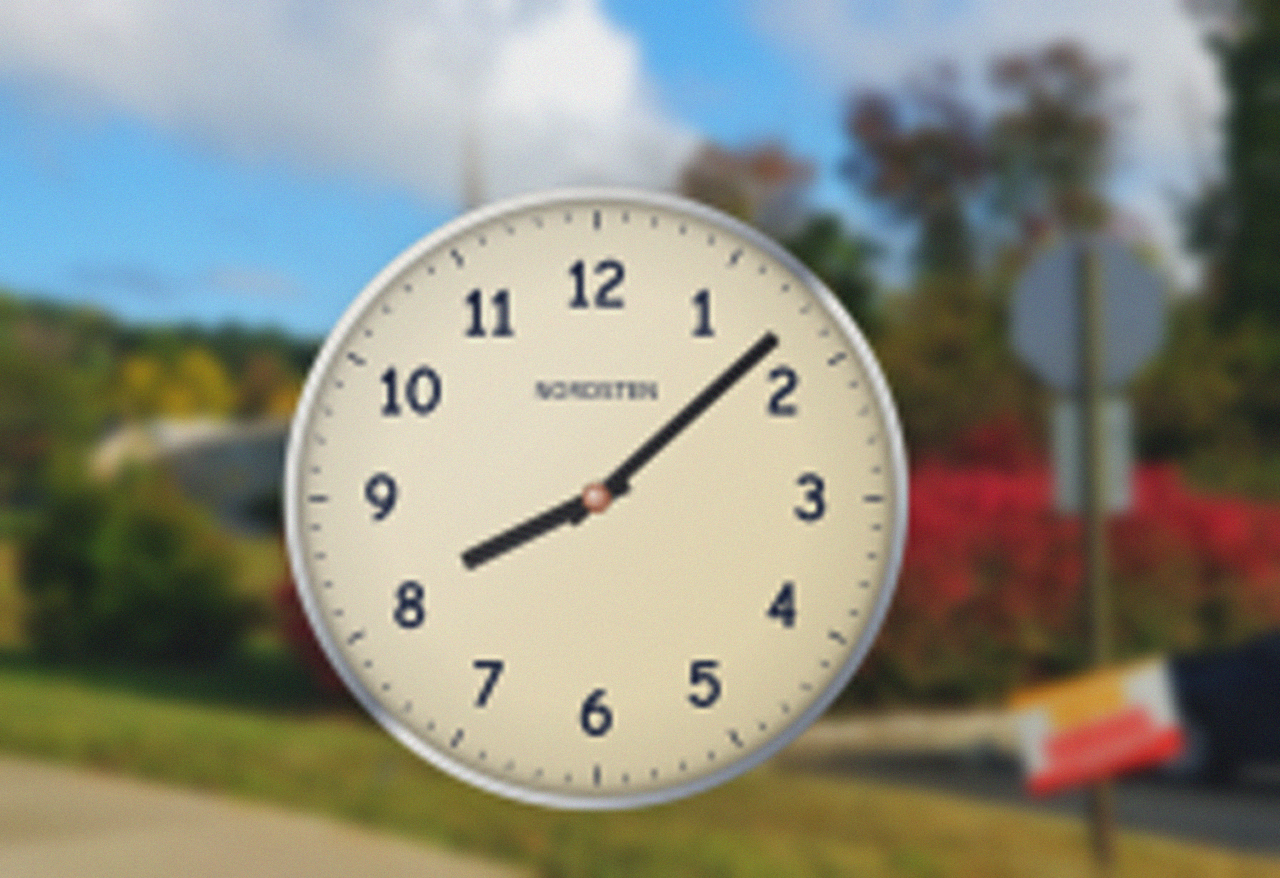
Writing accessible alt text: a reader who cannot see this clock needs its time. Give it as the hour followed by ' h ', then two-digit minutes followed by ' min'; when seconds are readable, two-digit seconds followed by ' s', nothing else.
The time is 8 h 08 min
